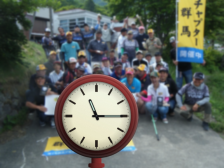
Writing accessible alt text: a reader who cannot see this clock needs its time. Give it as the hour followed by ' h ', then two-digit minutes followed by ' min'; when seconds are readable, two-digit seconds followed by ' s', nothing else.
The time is 11 h 15 min
